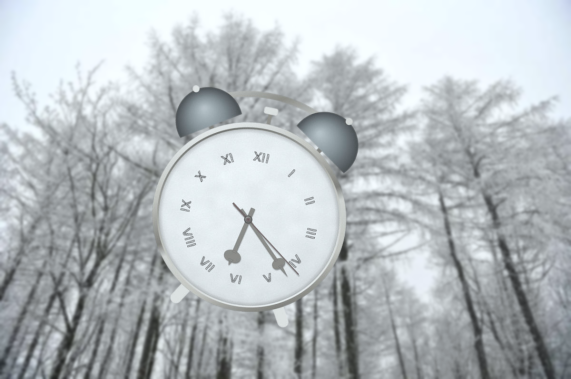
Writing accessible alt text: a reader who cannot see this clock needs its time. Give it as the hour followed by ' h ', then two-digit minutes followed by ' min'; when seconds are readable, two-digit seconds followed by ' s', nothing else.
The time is 6 h 22 min 21 s
